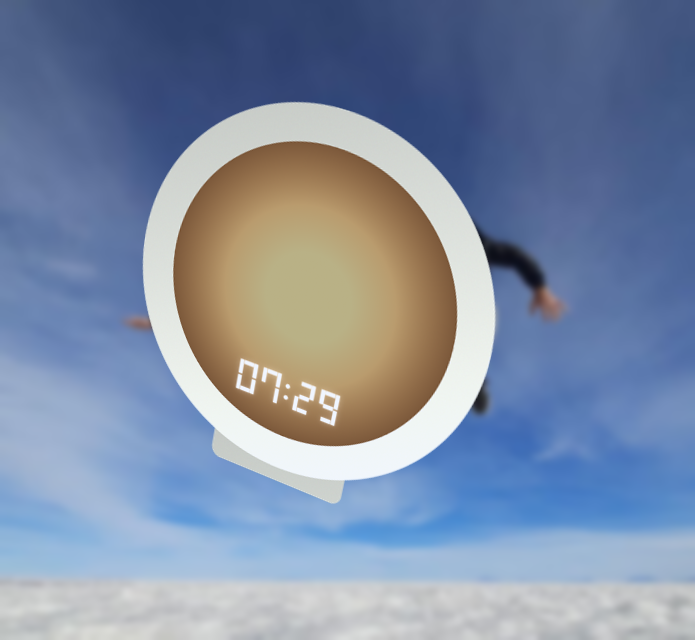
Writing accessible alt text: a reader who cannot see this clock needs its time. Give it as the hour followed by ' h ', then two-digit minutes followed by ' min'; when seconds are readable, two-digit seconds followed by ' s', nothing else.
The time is 7 h 29 min
